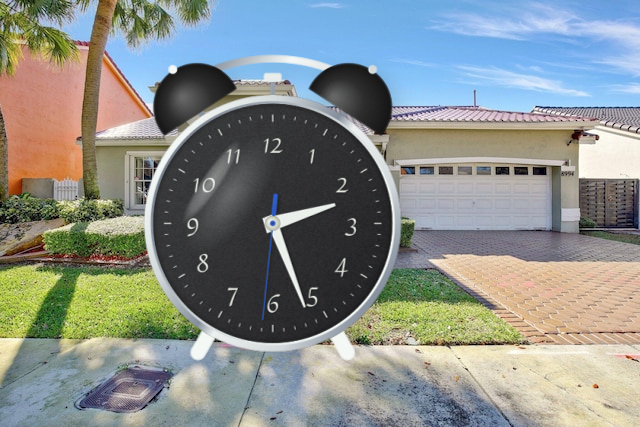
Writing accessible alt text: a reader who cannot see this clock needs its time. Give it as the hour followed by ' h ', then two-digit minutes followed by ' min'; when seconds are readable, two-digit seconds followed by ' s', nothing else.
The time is 2 h 26 min 31 s
